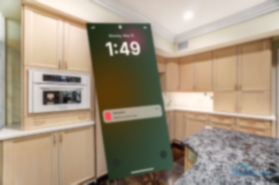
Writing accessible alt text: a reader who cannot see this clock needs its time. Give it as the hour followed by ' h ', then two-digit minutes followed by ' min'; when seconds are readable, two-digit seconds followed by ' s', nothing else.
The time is 1 h 49 min
